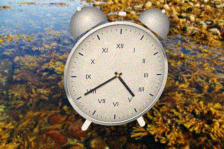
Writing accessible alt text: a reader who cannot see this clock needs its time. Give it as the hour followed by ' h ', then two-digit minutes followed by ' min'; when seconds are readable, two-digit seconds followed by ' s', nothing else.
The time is 4 h 40 min
